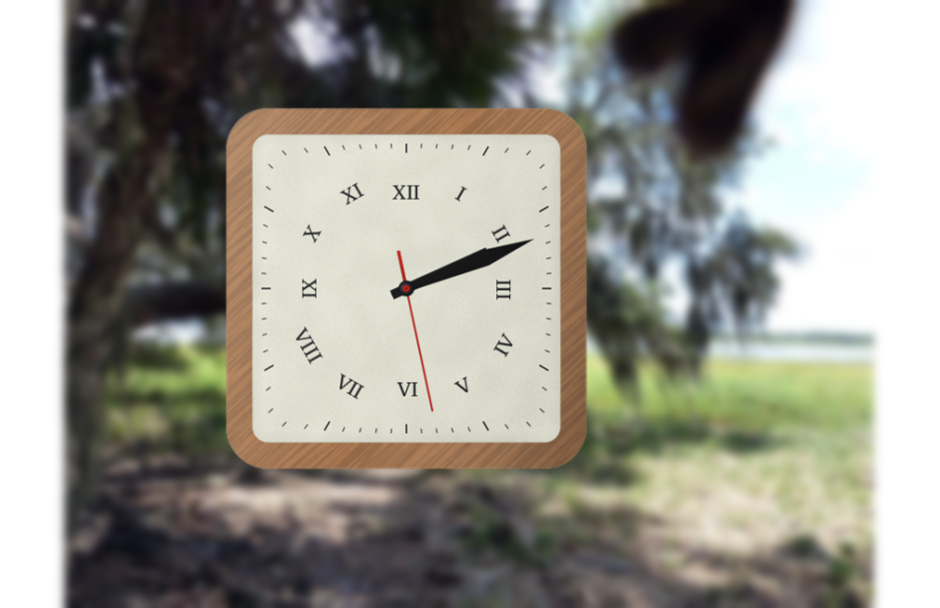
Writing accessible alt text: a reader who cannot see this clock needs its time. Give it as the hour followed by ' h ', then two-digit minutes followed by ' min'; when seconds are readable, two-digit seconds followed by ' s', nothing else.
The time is 2 h 11 min 28 s
